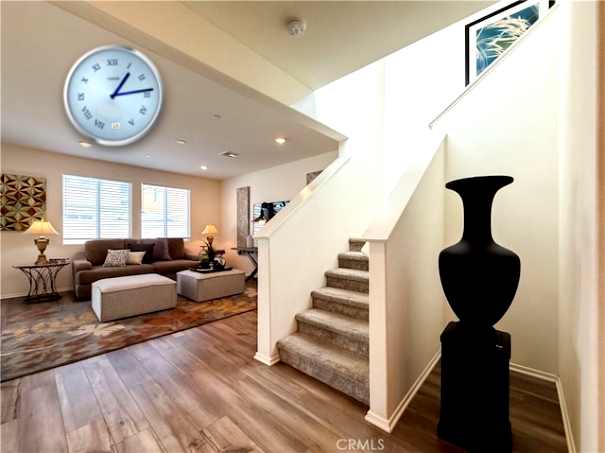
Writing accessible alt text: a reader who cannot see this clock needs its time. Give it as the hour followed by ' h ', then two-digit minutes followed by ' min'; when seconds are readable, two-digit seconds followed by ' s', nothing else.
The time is 1 h 14 min
